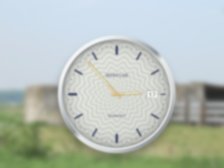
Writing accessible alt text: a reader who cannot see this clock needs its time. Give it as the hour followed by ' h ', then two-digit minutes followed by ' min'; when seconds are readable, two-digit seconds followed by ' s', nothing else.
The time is 2 h 53 min
